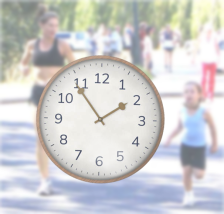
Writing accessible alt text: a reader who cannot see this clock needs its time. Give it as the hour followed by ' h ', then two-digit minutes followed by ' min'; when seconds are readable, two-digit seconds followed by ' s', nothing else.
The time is 1 h 54 min
